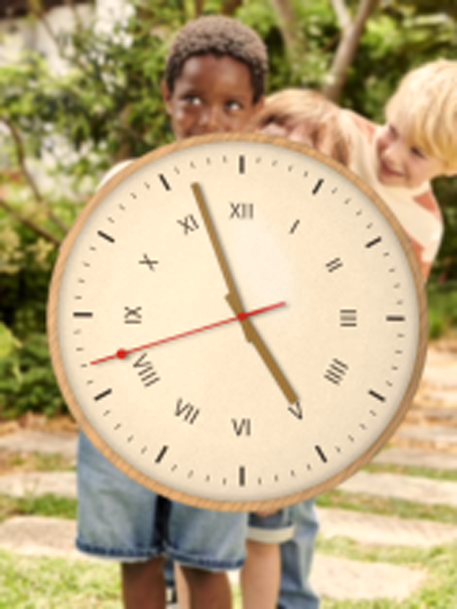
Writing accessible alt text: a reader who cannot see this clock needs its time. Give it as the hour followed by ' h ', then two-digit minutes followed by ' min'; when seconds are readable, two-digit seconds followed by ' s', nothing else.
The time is 4 h 56 min 42 s
